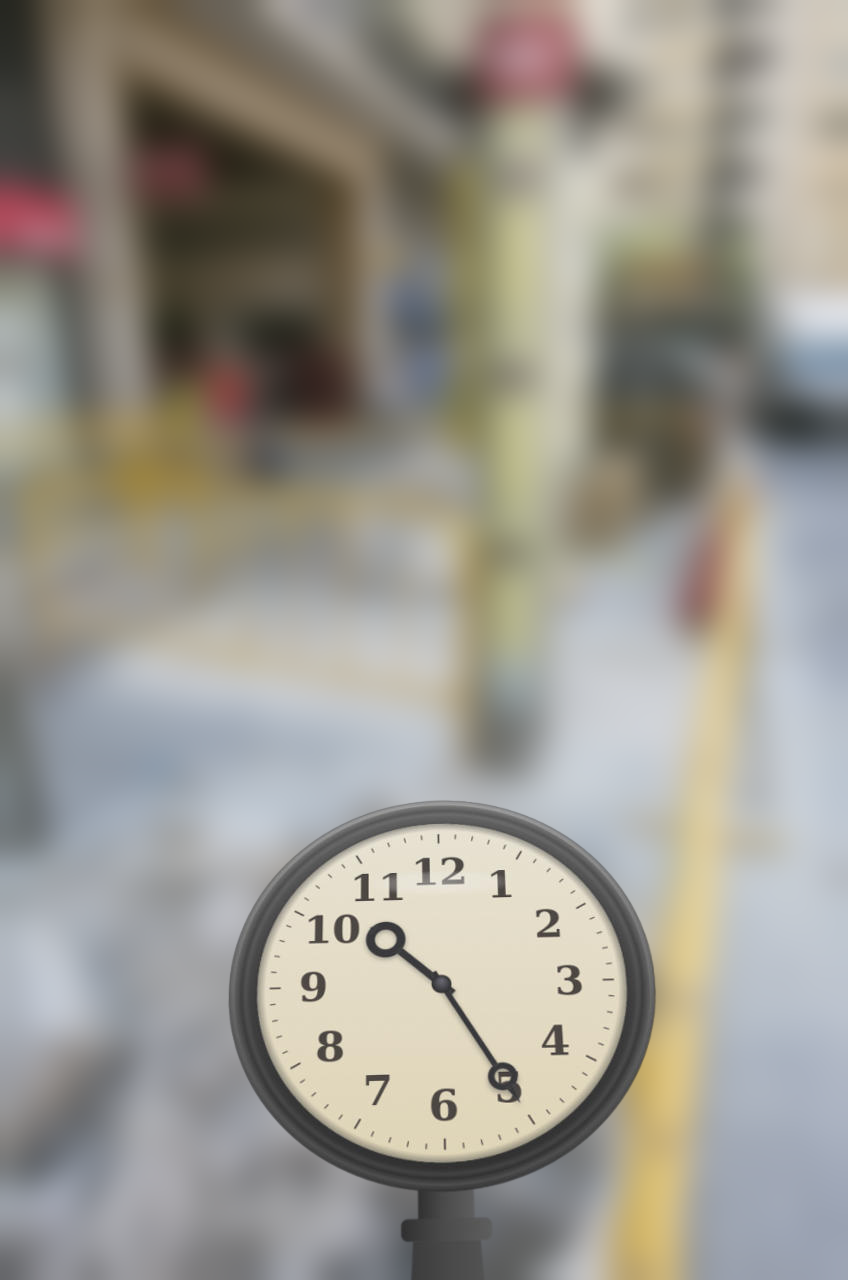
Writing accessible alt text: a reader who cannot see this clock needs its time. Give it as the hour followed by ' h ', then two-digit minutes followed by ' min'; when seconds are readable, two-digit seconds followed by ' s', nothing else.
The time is 10 h 25 min
